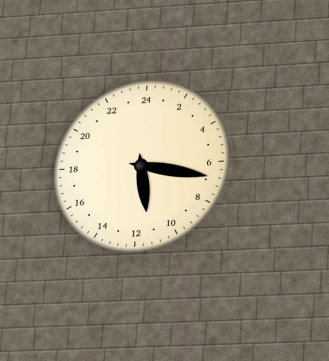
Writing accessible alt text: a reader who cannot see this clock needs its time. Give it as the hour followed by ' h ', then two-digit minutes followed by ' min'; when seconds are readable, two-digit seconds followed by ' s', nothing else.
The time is 11 h 17 min
